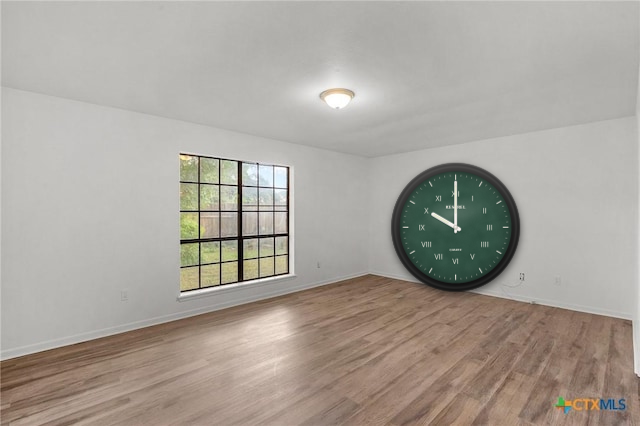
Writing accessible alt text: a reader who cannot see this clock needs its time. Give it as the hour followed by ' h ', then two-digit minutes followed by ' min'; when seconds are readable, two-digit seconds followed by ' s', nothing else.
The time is 10 h 00 min
